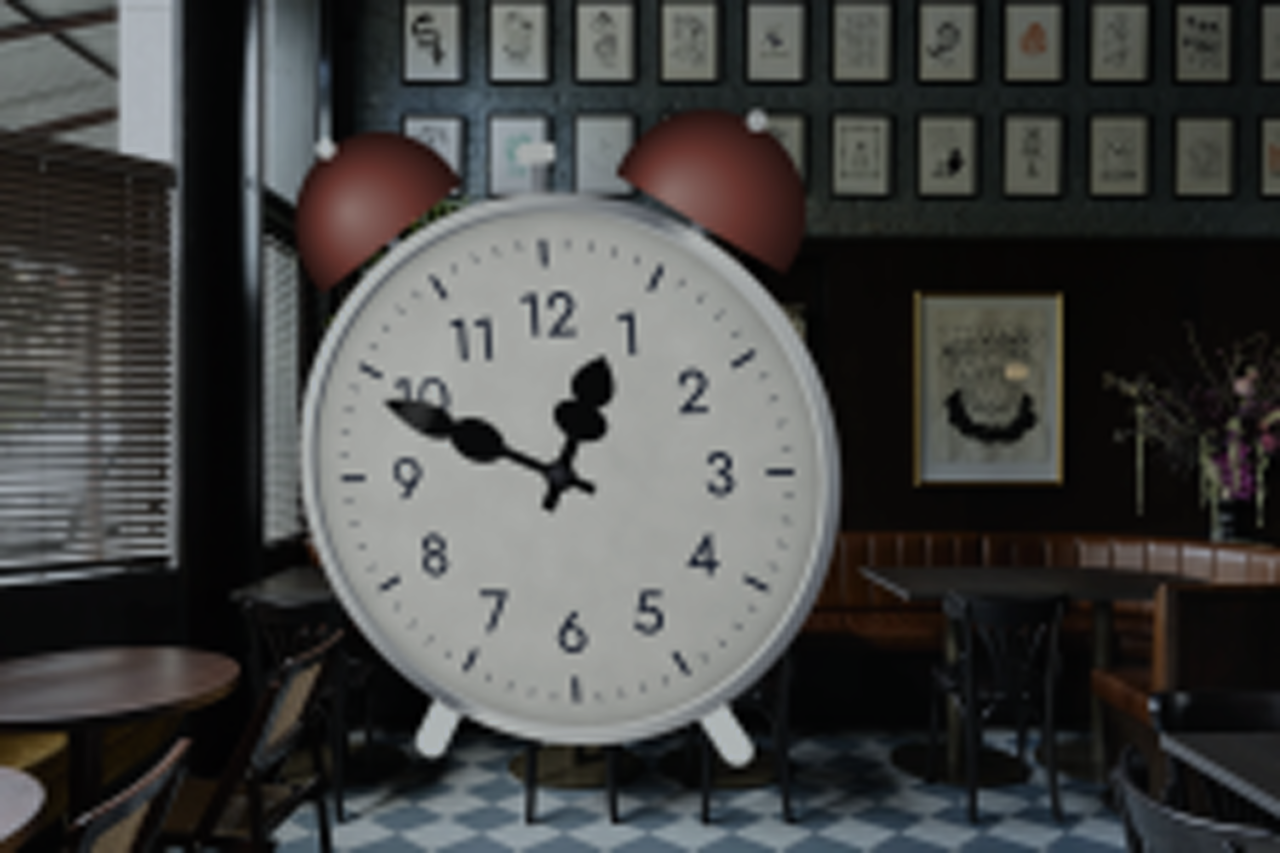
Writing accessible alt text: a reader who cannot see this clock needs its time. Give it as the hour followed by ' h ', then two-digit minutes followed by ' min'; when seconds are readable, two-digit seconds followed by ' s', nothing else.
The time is 12 h 49 min
